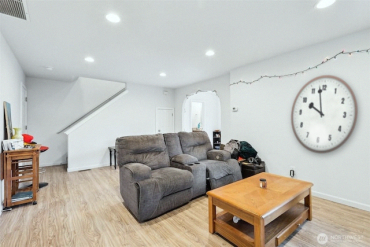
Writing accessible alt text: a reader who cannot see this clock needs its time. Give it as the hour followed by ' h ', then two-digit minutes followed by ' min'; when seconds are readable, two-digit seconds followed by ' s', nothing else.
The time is 9 h 58 min
